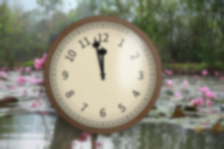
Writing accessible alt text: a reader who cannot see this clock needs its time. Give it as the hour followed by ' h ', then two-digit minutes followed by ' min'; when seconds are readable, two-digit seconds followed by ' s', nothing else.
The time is 11 h 58 min
